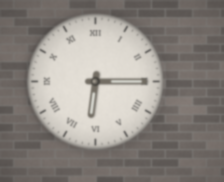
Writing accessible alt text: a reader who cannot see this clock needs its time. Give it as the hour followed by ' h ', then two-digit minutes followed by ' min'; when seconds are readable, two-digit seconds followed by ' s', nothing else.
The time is 6 h 15 min
